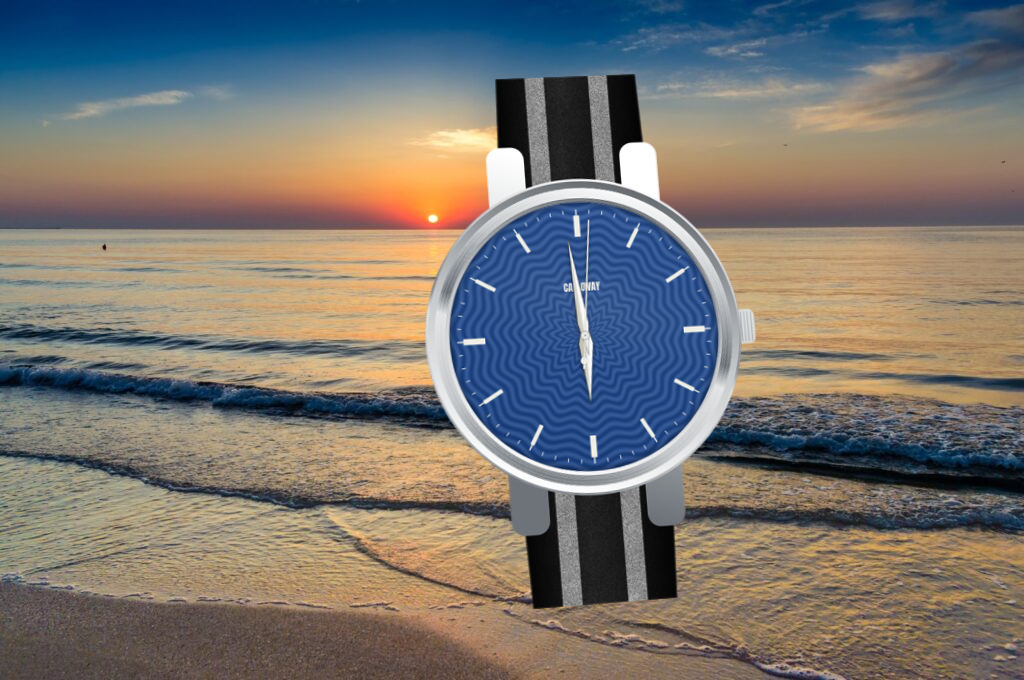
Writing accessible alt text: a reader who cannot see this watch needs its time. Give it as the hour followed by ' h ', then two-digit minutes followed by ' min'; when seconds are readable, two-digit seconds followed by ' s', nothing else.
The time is 5 h 59 min 01 s
